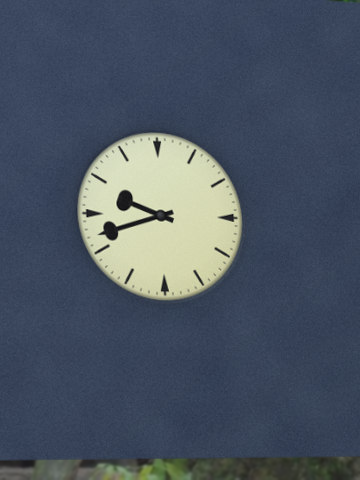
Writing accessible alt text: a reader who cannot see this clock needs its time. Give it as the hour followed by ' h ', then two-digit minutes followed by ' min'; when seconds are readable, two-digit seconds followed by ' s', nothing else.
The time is 9 h 42 min
